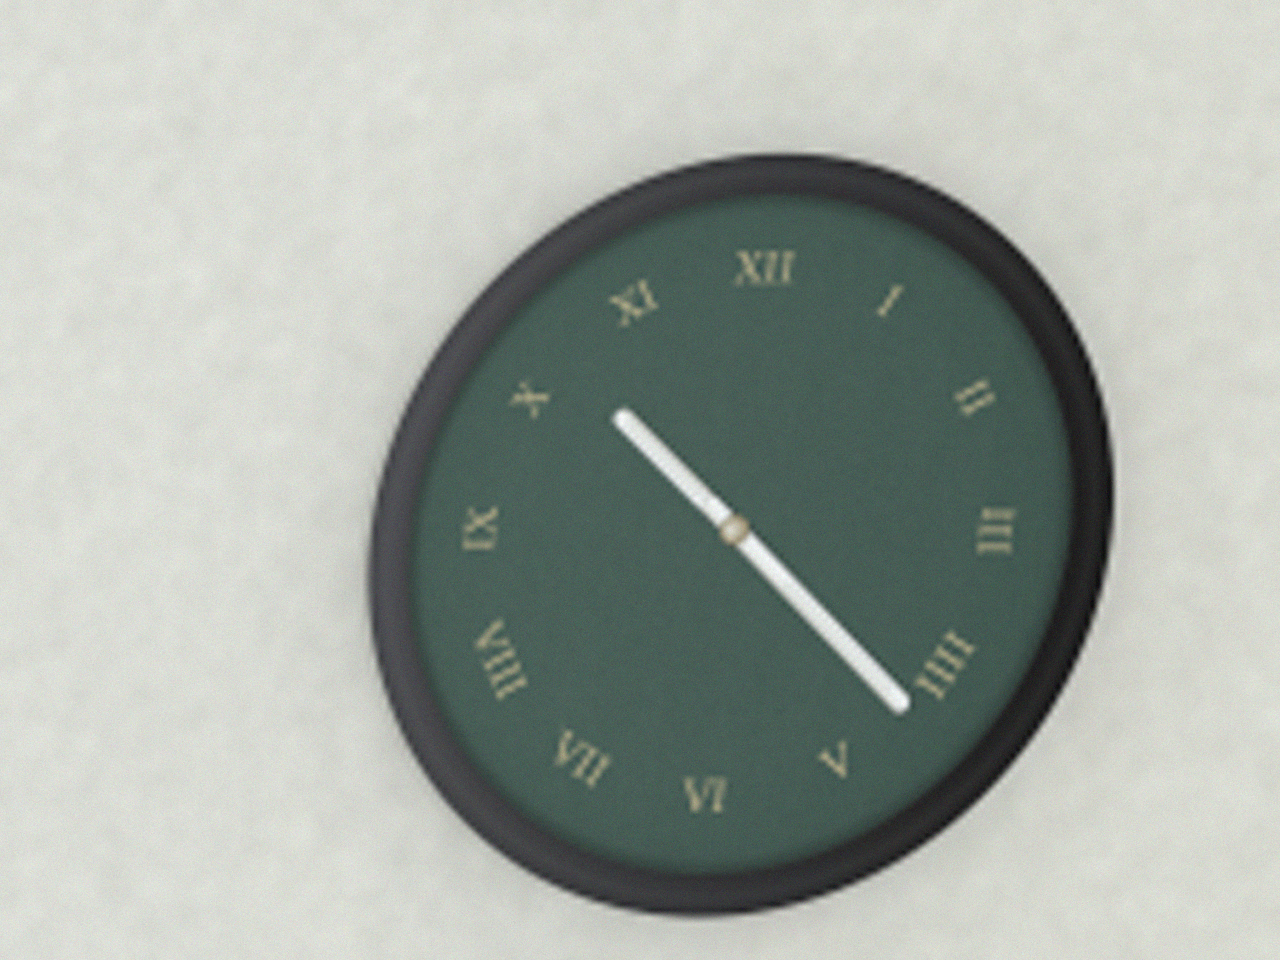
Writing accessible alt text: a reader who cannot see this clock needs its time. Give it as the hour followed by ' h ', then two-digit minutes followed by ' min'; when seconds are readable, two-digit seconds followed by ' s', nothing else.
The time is 10 h 22 min
